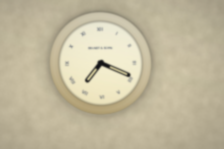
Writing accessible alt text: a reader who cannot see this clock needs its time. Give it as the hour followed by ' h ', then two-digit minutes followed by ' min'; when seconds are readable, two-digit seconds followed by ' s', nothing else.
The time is 7 h 19 min
